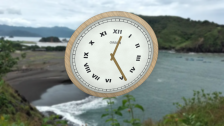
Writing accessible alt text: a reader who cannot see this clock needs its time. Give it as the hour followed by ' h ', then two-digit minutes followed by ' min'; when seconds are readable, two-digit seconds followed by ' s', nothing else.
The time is 12 h 24 min
